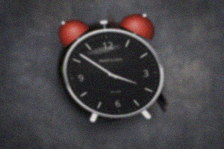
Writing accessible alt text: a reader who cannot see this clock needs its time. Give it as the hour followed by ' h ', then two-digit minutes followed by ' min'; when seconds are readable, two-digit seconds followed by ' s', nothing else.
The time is 3 h 52 min
